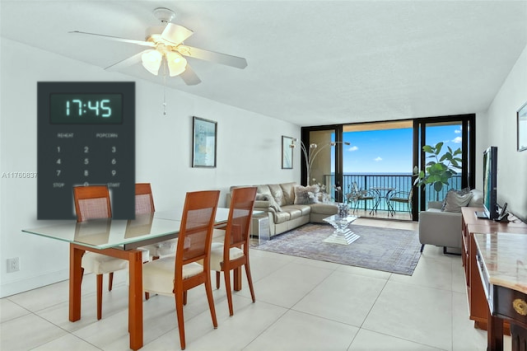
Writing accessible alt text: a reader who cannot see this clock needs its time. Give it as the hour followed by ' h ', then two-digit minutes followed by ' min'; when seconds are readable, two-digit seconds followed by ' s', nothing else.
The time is 17 h 45 min
